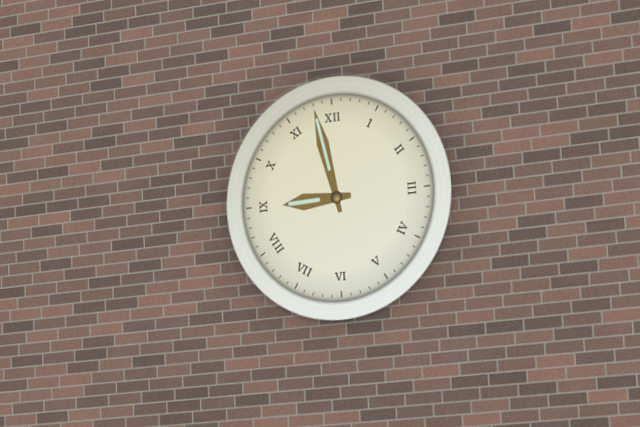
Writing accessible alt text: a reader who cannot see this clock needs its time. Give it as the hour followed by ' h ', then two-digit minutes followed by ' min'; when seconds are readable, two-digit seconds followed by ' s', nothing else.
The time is 8 h 58 min
